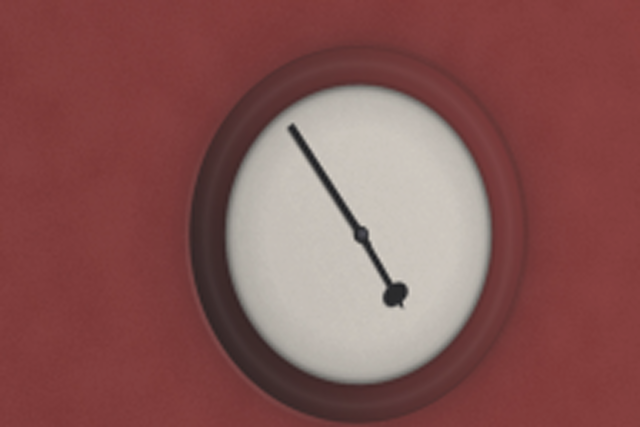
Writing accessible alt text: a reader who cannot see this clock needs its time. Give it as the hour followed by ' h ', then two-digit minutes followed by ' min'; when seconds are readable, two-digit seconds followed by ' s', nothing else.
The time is 4 h 54 min
